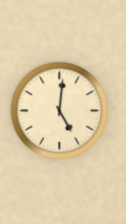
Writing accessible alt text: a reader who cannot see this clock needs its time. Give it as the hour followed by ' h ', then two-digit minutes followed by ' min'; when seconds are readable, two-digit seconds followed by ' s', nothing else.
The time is 5 h 01 min
